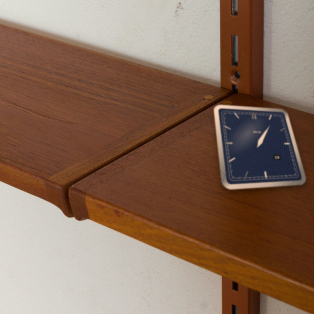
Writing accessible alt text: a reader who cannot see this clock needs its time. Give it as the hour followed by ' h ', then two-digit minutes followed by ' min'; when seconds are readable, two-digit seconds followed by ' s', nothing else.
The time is 1 h 06 min
